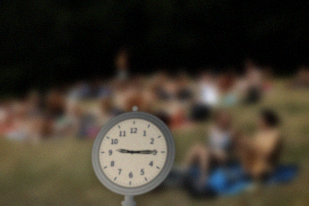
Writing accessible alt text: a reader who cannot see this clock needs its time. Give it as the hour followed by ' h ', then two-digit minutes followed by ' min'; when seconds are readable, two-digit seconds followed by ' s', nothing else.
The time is 9 h 15 min
